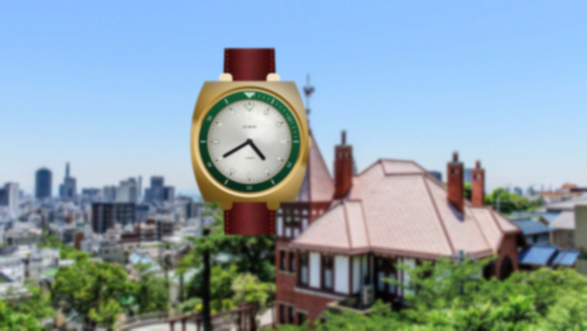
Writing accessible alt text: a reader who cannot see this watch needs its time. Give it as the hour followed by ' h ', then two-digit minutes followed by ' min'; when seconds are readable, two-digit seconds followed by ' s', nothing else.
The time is 4 h 40 min
